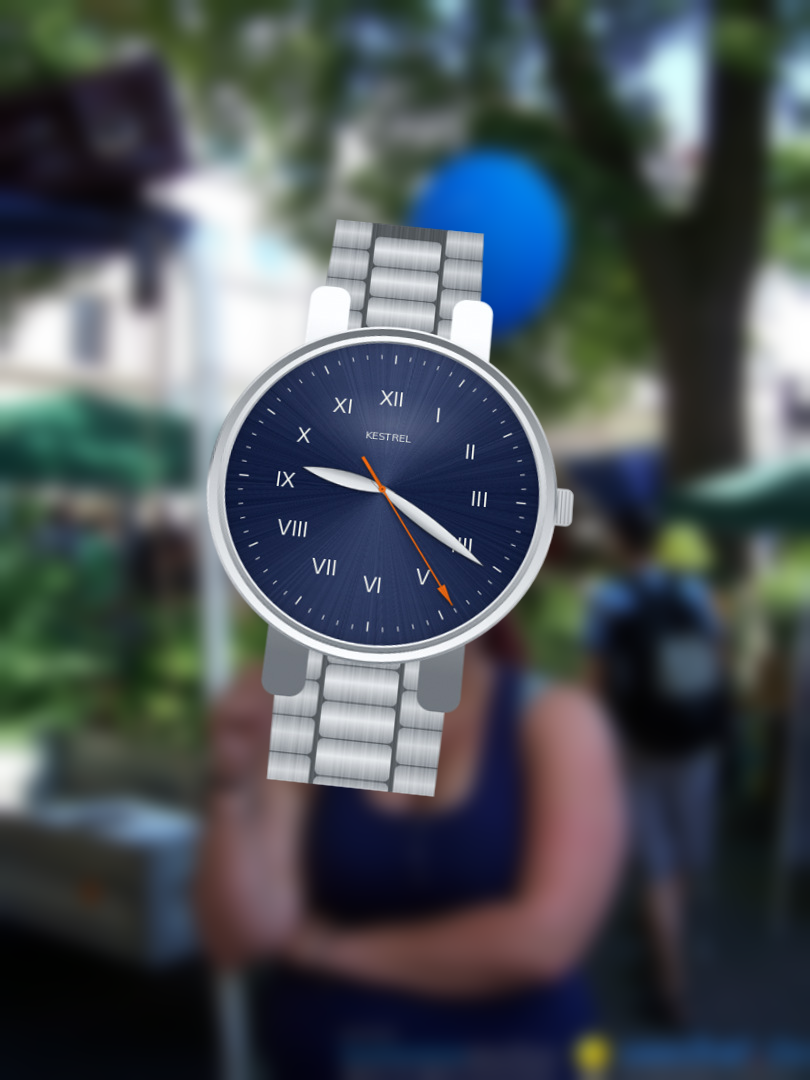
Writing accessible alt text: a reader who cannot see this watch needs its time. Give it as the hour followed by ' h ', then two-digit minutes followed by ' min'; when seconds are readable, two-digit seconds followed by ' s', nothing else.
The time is 9 h 20 min 24 s
